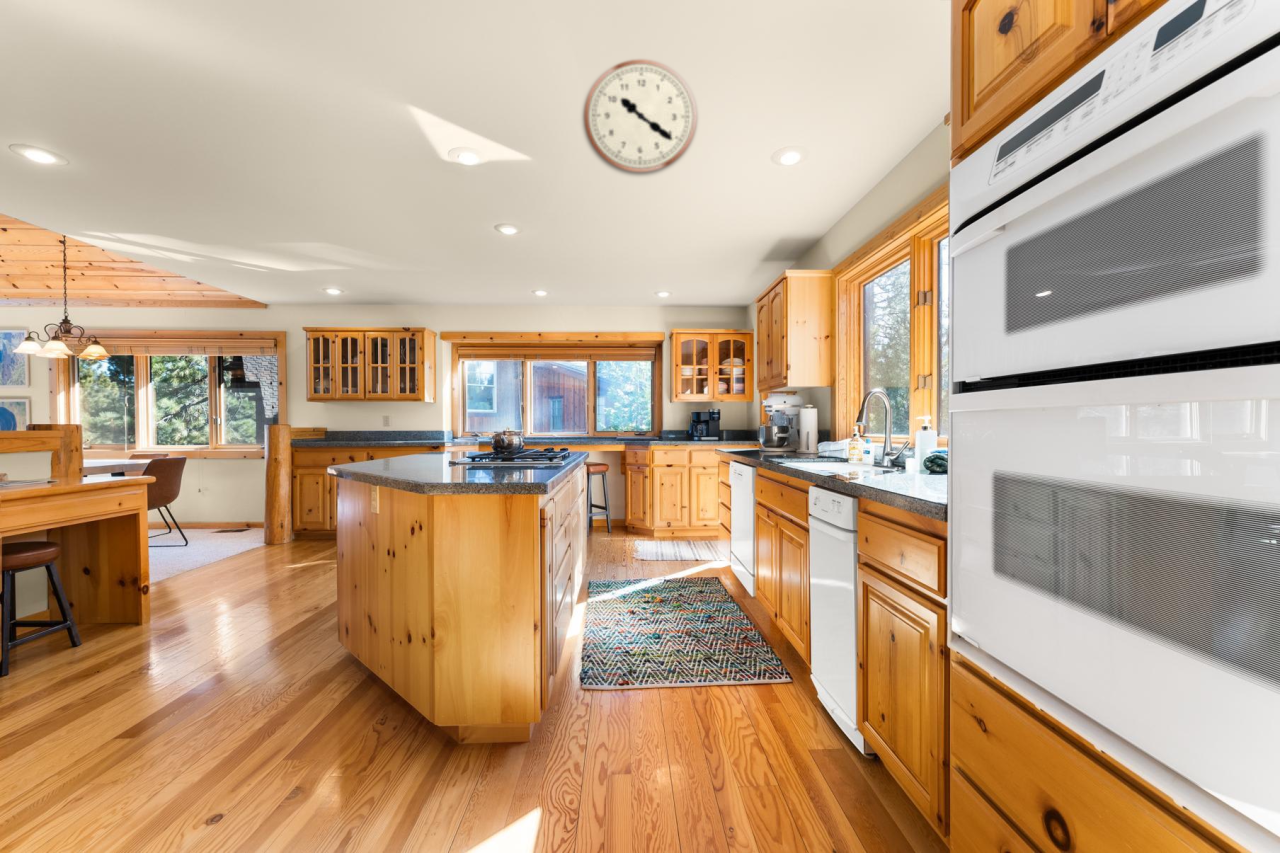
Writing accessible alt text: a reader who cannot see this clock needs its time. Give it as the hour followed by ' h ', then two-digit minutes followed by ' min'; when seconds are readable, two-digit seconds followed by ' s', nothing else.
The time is 10 h 21 min
